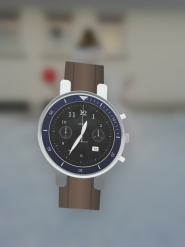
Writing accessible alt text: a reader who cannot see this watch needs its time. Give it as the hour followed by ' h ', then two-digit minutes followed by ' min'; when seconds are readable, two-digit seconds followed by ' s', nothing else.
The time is 12 h 35 min
